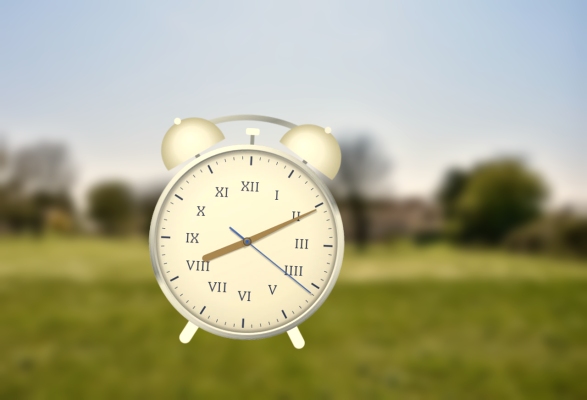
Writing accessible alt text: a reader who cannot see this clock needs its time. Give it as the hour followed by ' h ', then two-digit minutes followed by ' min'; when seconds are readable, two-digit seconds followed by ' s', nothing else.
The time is 8 h 10 min 21 s
